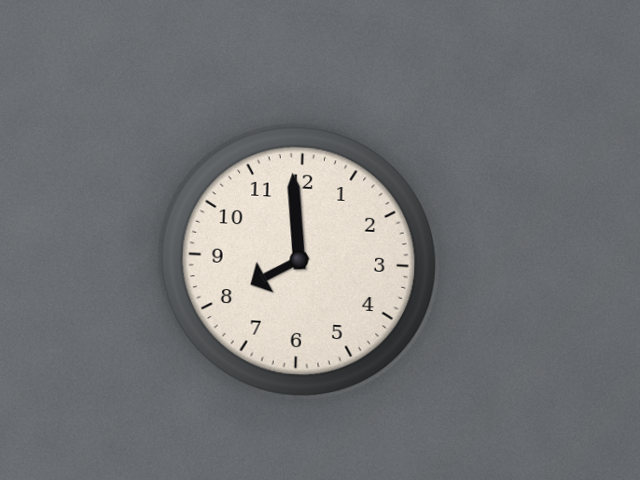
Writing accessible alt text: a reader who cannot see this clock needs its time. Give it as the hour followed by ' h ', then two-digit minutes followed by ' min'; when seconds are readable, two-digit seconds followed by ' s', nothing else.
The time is 7 h 59 min
